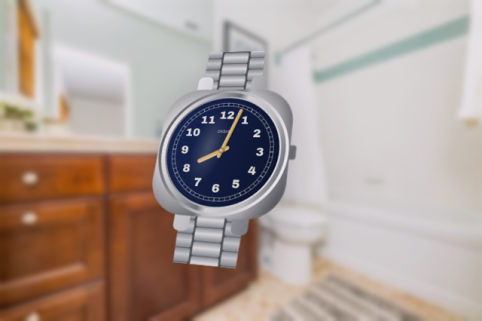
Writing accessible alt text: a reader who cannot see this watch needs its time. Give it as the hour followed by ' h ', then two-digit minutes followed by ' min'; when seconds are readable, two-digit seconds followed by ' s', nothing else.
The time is 8 h 03 min
